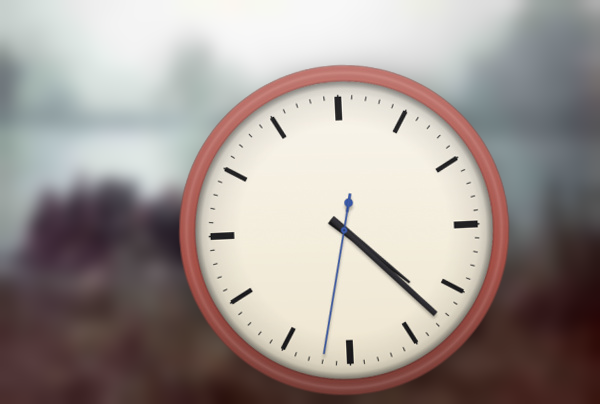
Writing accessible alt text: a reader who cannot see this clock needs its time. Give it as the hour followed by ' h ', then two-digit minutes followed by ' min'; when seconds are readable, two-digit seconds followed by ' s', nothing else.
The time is 4 h 22 min 32 s
